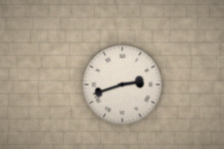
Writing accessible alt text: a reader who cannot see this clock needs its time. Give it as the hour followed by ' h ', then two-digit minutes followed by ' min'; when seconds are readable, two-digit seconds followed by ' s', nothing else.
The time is 2 h 42 min
